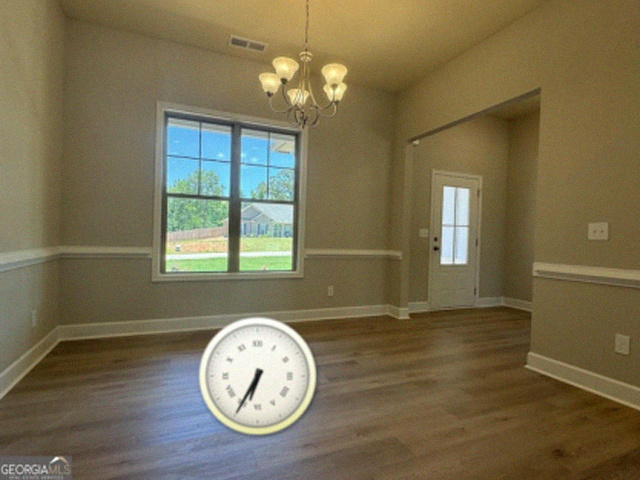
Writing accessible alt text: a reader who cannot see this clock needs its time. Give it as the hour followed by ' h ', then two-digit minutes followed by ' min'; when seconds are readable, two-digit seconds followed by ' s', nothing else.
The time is 6 h 35 min
